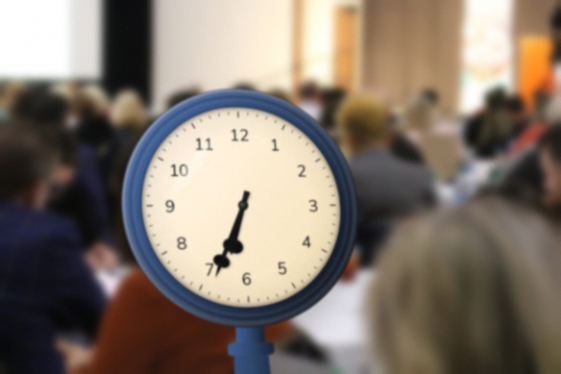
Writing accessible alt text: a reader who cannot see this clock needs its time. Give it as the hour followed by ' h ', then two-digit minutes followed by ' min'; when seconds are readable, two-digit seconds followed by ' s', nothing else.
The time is 6 h 34 min
